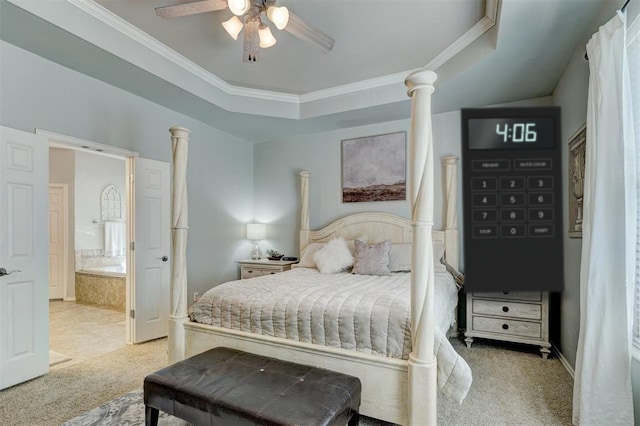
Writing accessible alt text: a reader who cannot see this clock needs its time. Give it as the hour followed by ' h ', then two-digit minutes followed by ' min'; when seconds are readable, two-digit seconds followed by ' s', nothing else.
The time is 4 h 06 min
